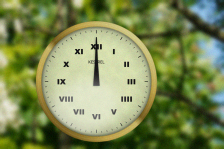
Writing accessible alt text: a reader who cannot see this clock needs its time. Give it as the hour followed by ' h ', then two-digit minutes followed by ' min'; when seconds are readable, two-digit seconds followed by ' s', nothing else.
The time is 12 h 00 min
